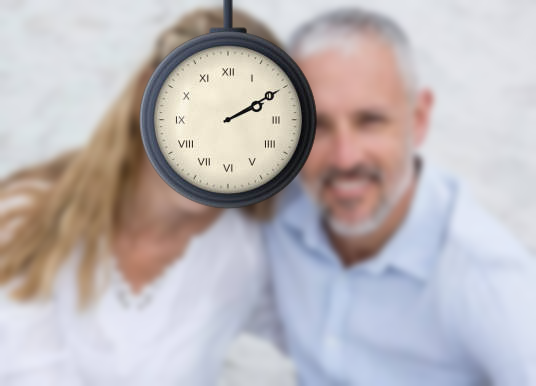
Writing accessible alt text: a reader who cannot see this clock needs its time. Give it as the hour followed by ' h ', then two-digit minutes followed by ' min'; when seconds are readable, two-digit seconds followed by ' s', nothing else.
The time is 2 h 10 min
